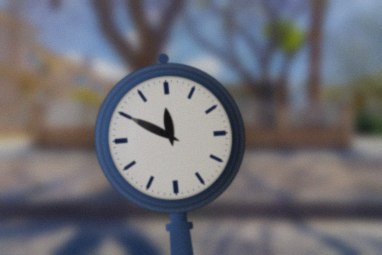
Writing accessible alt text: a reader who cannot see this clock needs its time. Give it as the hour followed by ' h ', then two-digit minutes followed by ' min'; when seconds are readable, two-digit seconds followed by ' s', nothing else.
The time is 11 h 50 min
